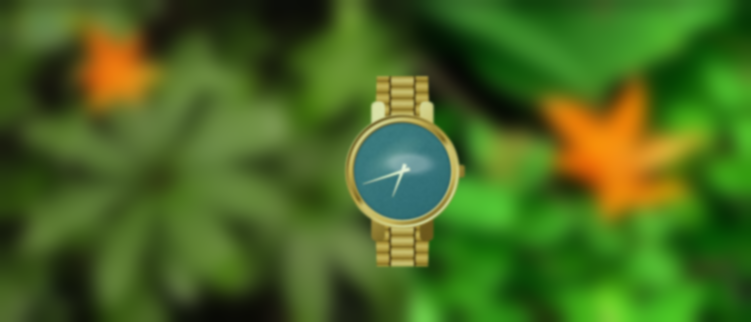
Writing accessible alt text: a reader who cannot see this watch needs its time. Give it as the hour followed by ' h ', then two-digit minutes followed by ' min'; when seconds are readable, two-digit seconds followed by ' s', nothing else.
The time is 6 h 42 min
